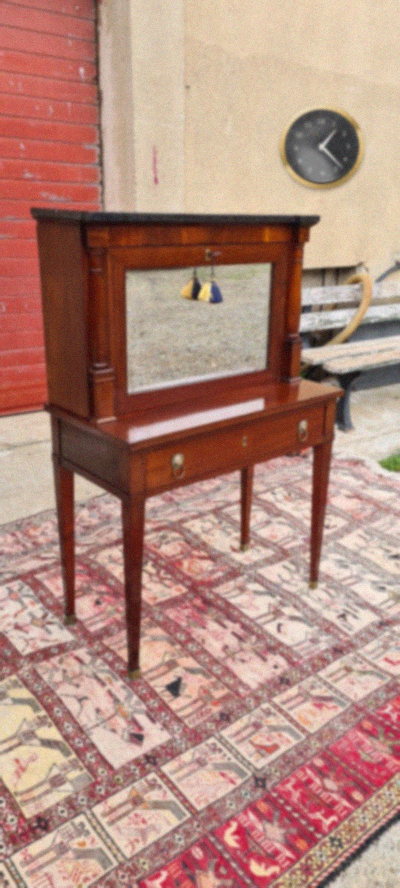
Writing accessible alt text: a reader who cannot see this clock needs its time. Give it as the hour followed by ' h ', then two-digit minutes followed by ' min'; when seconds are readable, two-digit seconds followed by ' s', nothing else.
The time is 1 h 23 min
